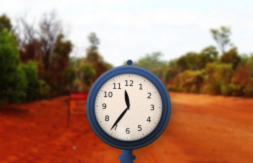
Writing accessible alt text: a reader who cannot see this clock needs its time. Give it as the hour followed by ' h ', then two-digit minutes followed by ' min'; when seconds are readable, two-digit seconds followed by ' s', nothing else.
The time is 11 h 36 min
